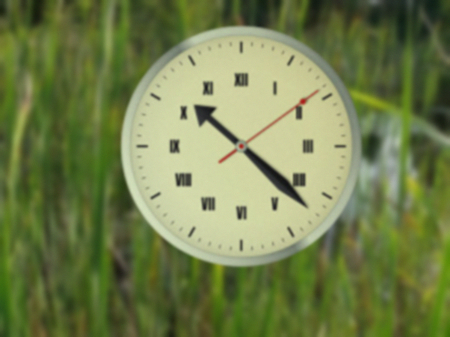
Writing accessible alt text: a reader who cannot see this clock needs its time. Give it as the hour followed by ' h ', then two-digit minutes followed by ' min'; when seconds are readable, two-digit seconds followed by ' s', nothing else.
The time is 10 h 22 min 09 s
